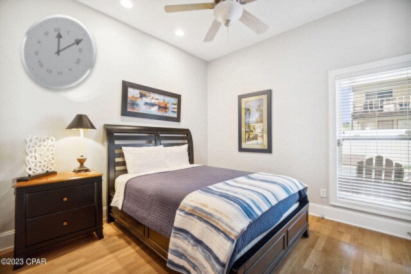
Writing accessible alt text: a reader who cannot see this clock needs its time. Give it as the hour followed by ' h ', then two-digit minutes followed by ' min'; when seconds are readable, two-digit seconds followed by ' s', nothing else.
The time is 12 h 11 min
